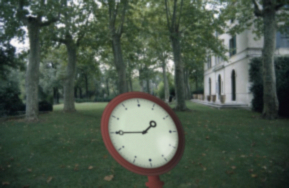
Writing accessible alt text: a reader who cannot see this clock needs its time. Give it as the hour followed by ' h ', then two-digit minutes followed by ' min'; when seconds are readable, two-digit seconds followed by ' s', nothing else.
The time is 1 h 45 min
